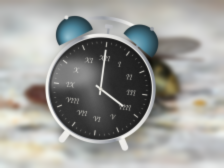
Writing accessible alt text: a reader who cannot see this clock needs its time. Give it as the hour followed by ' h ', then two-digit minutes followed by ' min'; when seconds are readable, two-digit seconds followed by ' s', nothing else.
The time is 4 h 00 min
